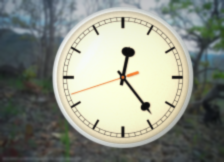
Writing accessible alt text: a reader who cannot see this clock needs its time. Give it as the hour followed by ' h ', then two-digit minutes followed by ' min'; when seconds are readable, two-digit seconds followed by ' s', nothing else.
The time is 12 h 23 min 42 s
